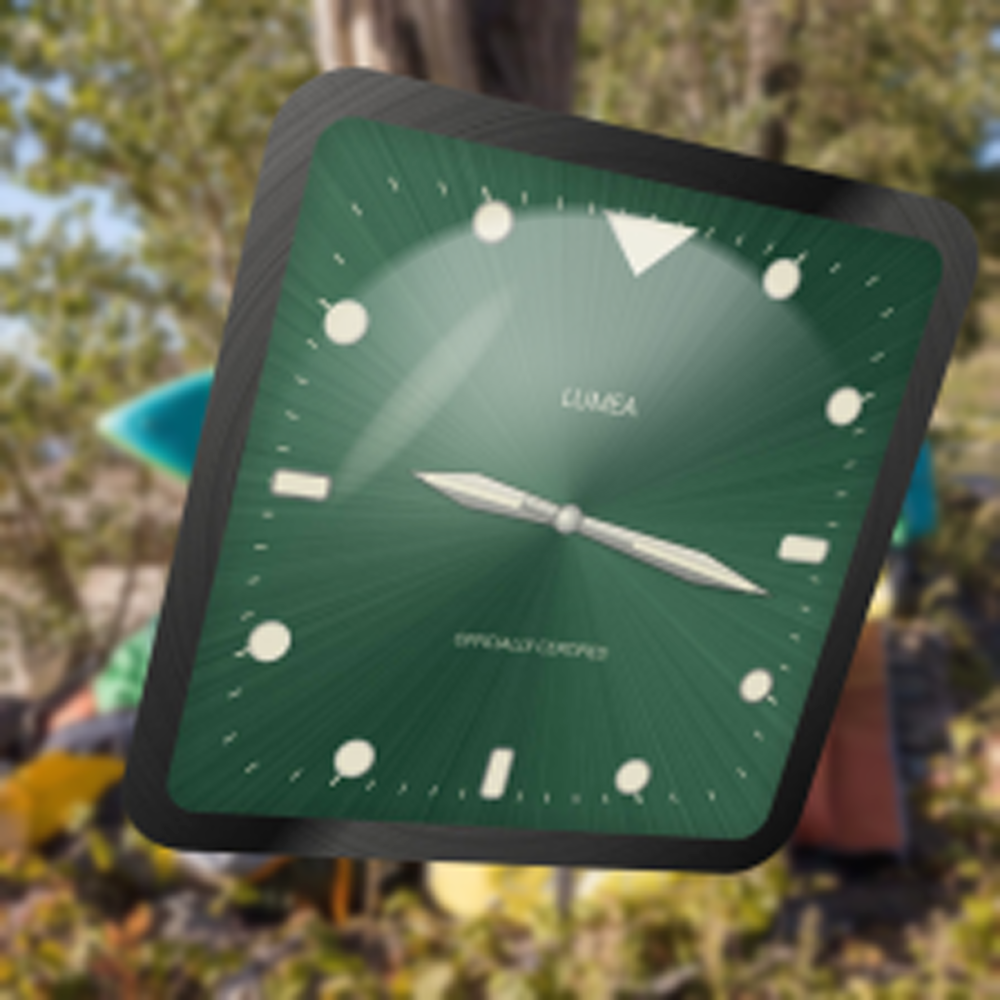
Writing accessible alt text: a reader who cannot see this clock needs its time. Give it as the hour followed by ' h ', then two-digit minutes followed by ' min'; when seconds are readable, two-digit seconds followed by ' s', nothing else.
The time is 9 h 17 min
